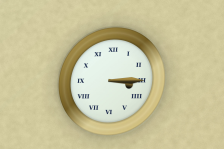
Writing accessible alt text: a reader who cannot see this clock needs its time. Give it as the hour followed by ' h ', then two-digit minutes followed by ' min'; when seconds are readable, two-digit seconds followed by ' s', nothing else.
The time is 3 h 15 min
